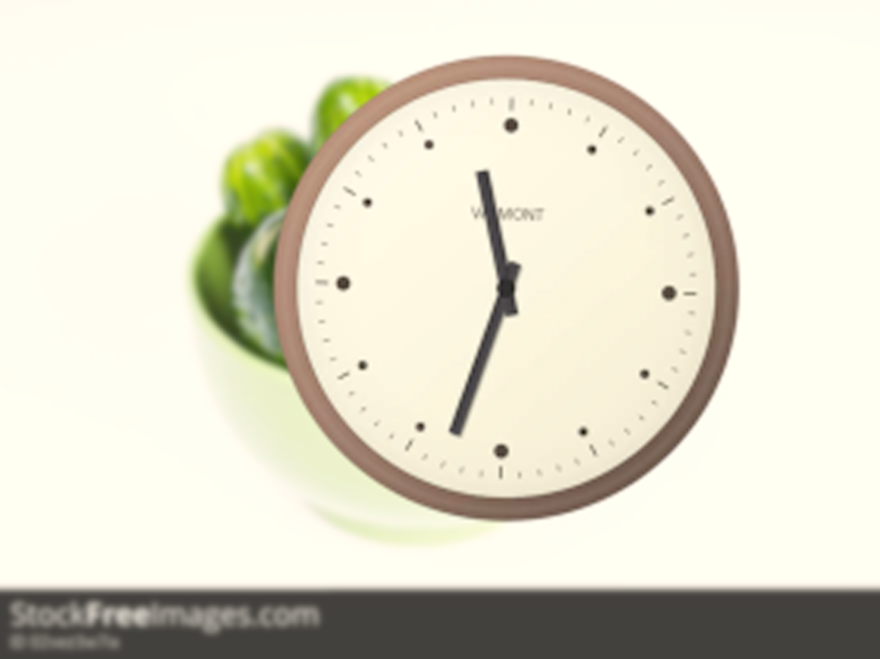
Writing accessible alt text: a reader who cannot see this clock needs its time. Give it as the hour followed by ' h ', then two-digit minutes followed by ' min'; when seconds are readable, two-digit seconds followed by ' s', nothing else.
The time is 11 h 33 min
